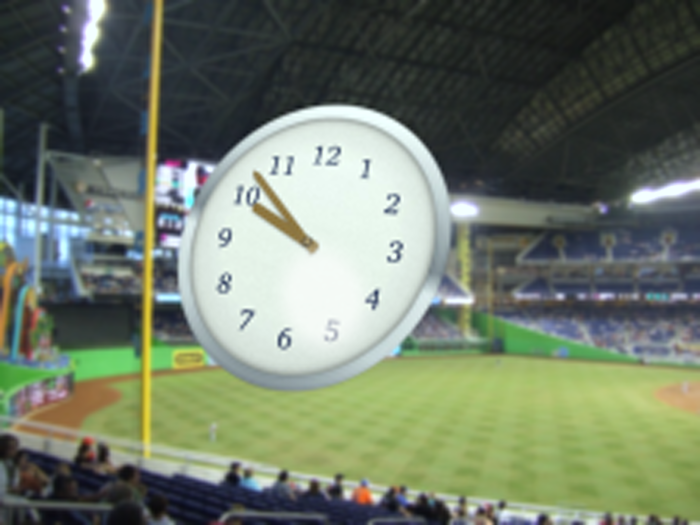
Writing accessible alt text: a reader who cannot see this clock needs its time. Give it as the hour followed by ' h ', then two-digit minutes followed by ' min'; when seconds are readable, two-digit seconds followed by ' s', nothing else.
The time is 9 h 52 min
